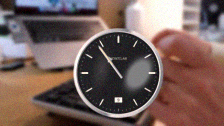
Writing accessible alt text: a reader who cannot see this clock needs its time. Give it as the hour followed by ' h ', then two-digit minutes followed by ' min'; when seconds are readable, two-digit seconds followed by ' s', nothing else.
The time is 10 h 54 min
